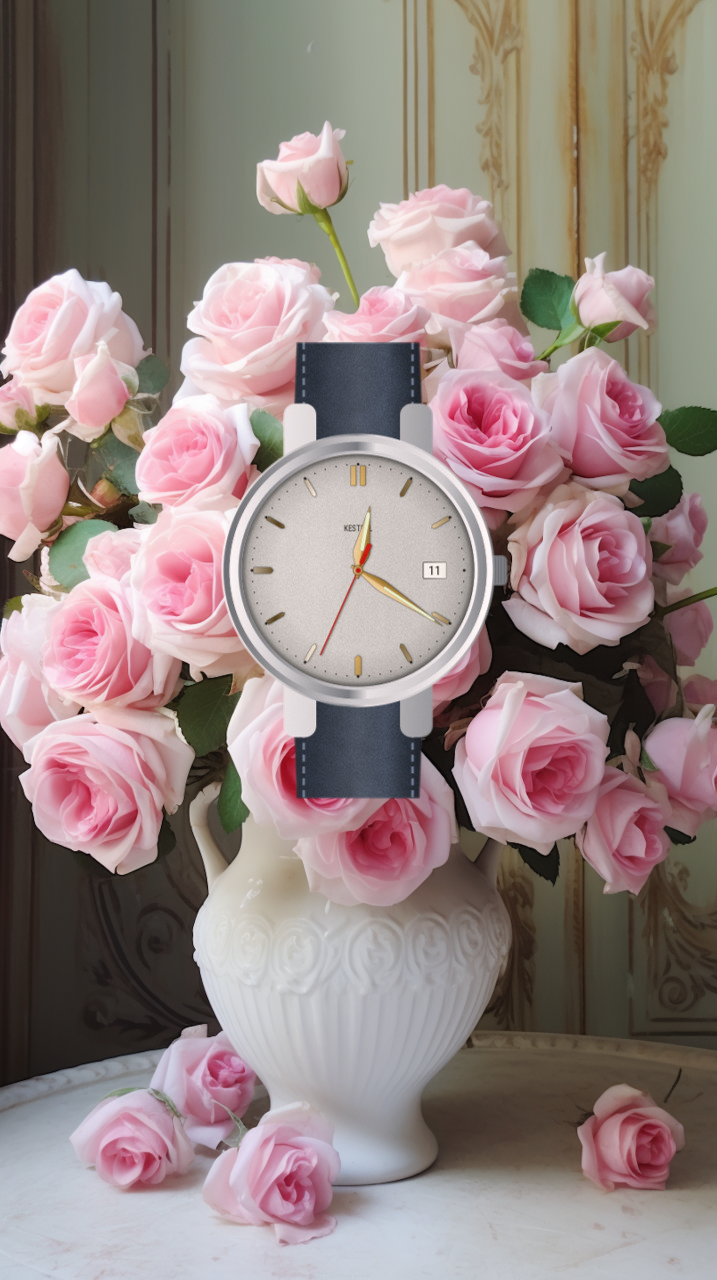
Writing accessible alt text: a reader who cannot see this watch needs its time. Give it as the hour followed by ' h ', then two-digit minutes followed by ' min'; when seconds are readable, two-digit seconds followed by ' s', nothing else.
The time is 12 h 20 min 34 s
